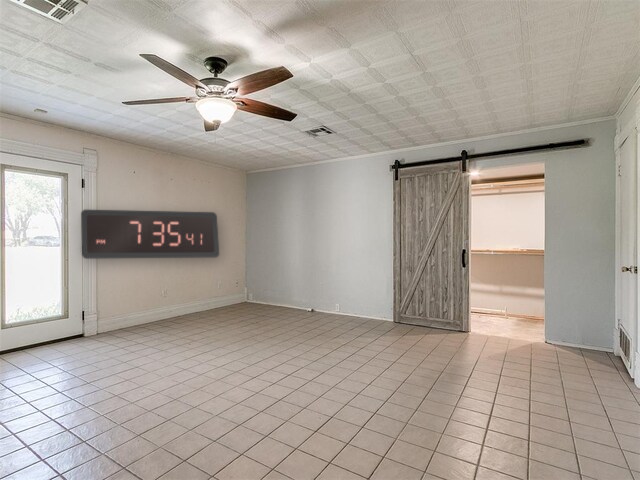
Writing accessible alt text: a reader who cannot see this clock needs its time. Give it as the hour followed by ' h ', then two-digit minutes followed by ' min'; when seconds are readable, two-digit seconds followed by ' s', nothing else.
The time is 7 h 35 min 41 s
